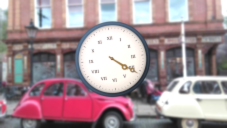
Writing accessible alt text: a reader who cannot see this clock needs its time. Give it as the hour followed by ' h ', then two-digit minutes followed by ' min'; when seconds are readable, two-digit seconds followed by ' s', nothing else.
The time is 4 h 21 min
